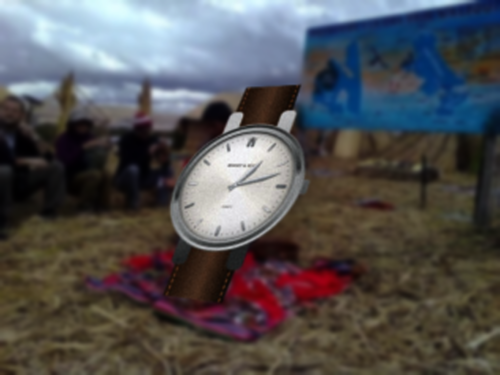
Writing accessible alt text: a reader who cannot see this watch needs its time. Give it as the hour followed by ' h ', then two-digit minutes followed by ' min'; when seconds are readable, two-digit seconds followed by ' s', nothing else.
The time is 1 h 12 min
